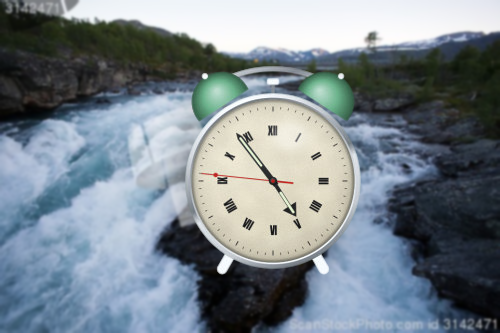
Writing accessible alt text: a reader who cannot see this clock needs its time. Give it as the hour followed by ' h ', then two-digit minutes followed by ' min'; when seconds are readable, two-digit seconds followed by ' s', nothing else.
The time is 4 h 53 min 46 s
